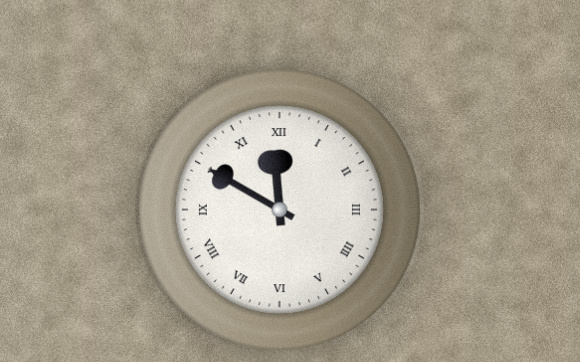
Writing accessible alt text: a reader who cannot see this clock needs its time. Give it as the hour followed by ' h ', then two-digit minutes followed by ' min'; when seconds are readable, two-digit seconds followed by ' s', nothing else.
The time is 11 h 50 min
